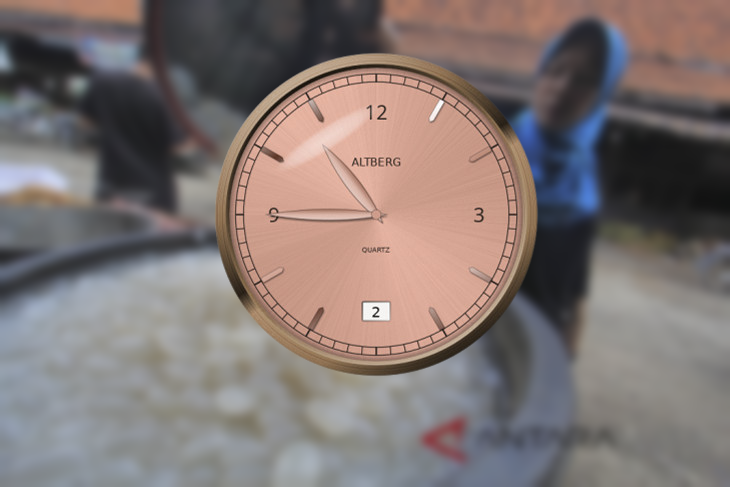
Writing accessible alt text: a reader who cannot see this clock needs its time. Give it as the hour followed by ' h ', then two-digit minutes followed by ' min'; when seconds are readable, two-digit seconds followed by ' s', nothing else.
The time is 10 h 45 min
